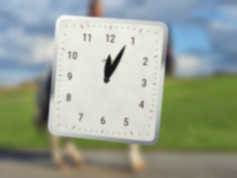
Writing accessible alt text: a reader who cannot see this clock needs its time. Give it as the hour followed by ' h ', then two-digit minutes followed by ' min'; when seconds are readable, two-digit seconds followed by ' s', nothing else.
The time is 12 h 04 min
